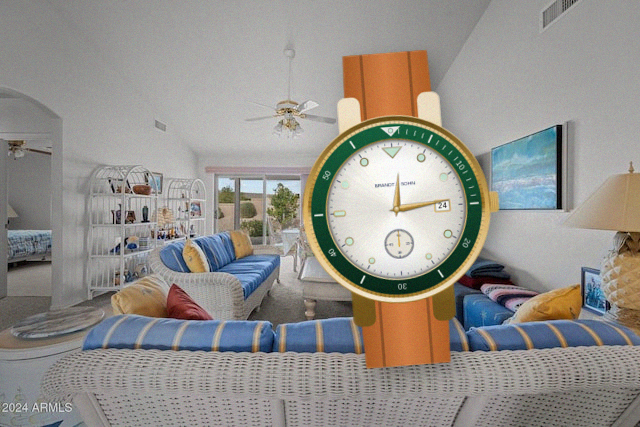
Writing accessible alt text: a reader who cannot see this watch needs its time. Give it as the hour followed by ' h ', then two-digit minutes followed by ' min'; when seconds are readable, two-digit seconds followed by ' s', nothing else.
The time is 12 h 14 min
